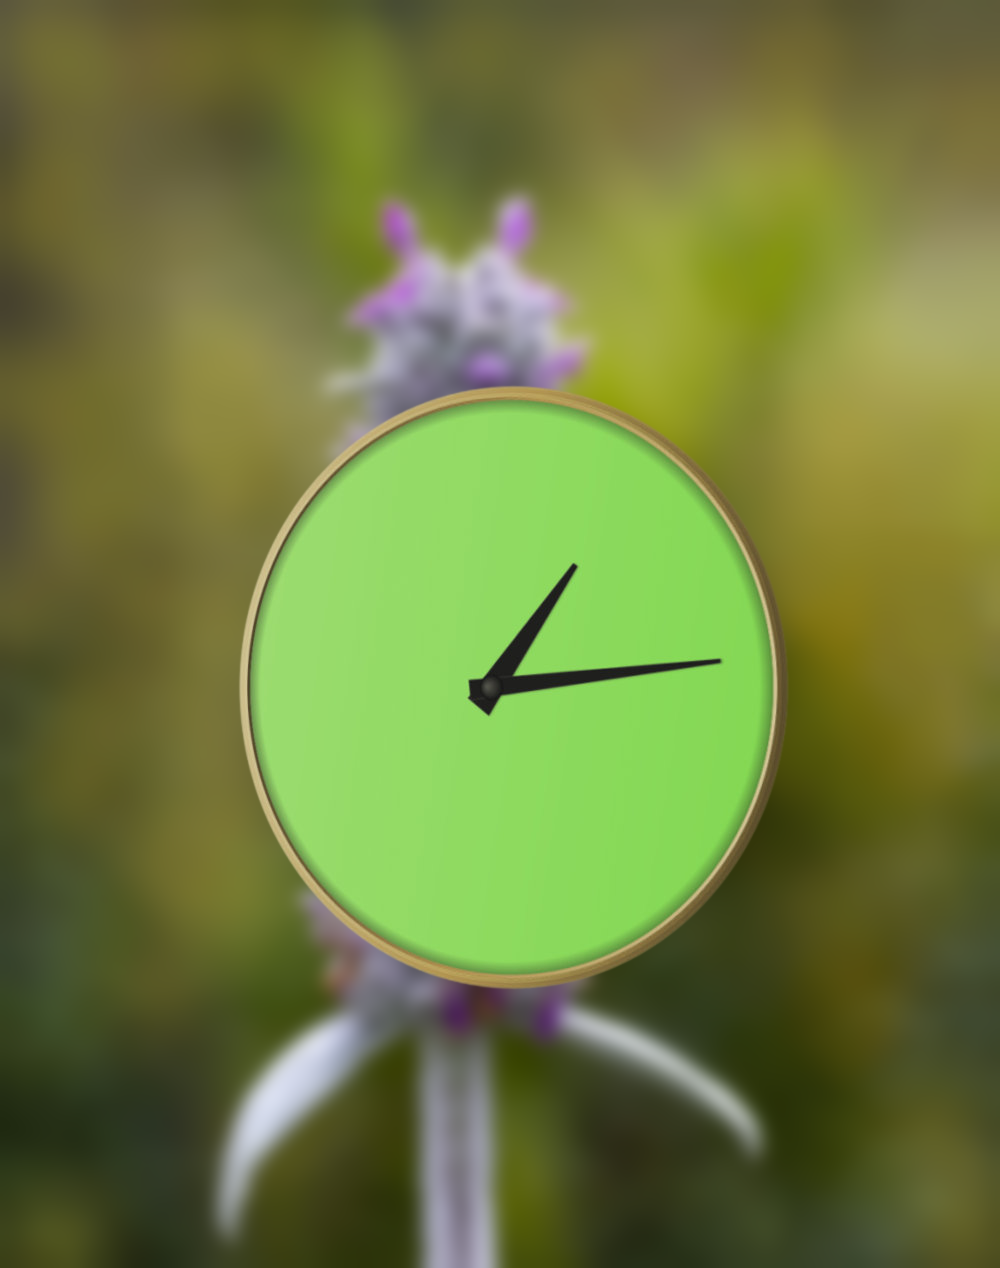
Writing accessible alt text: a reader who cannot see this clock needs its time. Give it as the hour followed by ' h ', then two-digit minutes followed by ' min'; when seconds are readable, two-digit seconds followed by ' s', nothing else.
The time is 1 h 14 min
